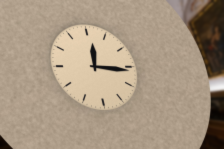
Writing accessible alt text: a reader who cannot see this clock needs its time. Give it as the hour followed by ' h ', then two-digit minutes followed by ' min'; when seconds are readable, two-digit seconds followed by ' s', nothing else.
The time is 12 h 16 min
